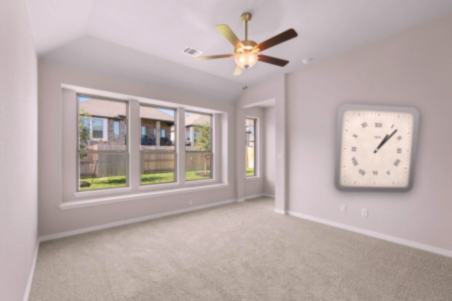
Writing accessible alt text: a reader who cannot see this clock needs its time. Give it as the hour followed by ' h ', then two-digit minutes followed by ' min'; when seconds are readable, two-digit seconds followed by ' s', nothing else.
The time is 1 h 07 min
